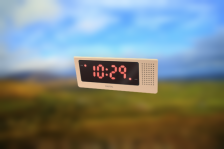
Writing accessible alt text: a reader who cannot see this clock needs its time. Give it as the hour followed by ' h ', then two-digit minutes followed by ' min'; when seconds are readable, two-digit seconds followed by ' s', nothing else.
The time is 10 h 29 min
